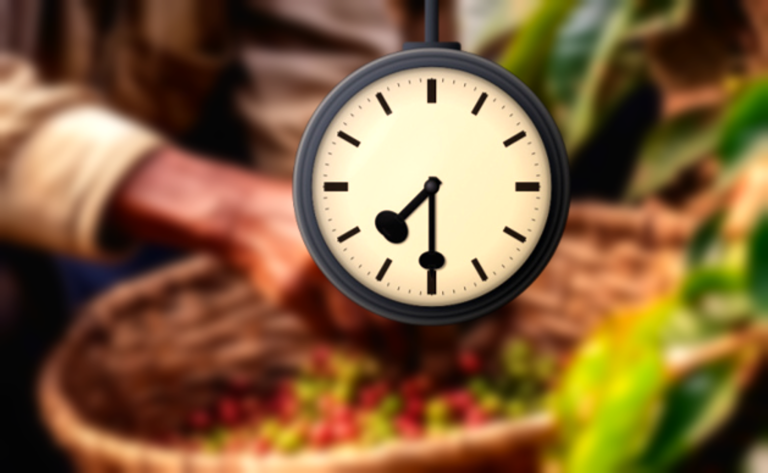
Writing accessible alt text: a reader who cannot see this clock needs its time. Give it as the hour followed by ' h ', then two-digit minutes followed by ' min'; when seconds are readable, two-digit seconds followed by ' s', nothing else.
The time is 7 h 30 min
